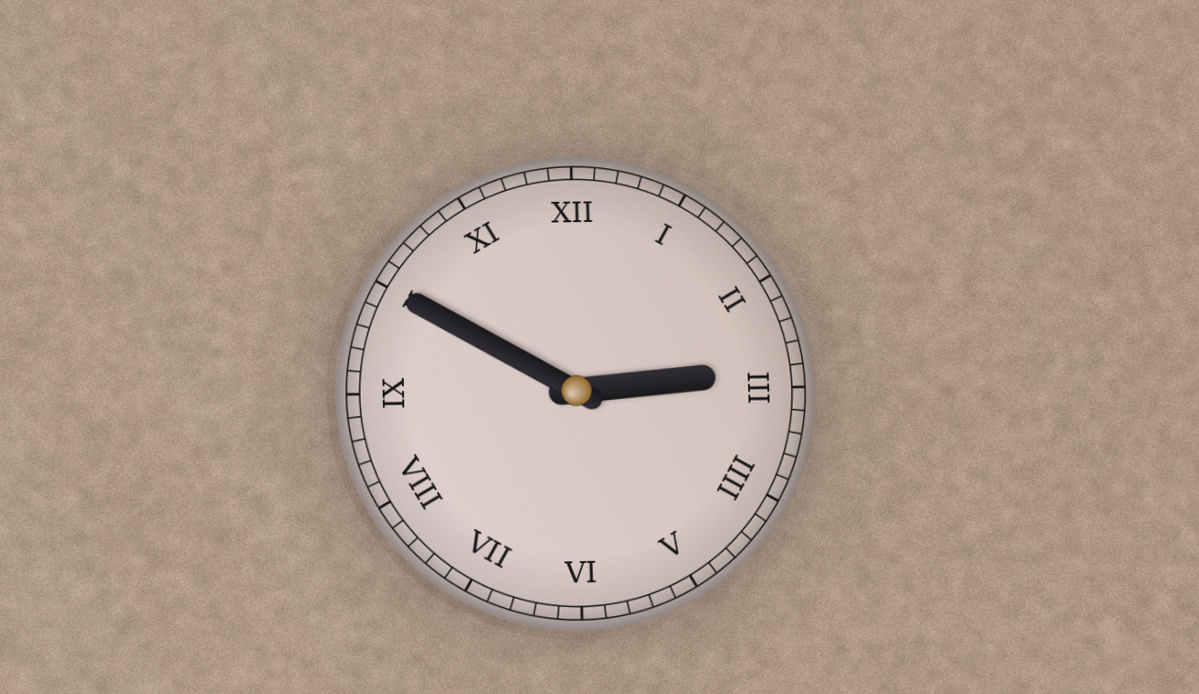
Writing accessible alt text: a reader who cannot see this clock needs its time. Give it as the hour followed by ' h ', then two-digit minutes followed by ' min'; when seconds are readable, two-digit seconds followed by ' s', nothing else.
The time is 2 h 50 min
